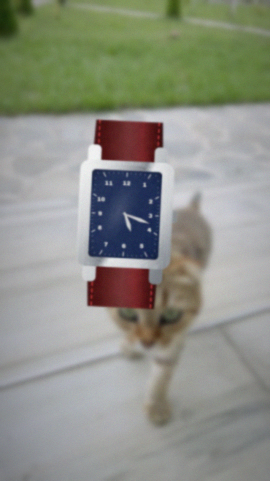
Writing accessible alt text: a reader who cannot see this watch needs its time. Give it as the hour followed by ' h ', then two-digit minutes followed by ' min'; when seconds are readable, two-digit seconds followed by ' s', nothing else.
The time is 5 h 18 min
